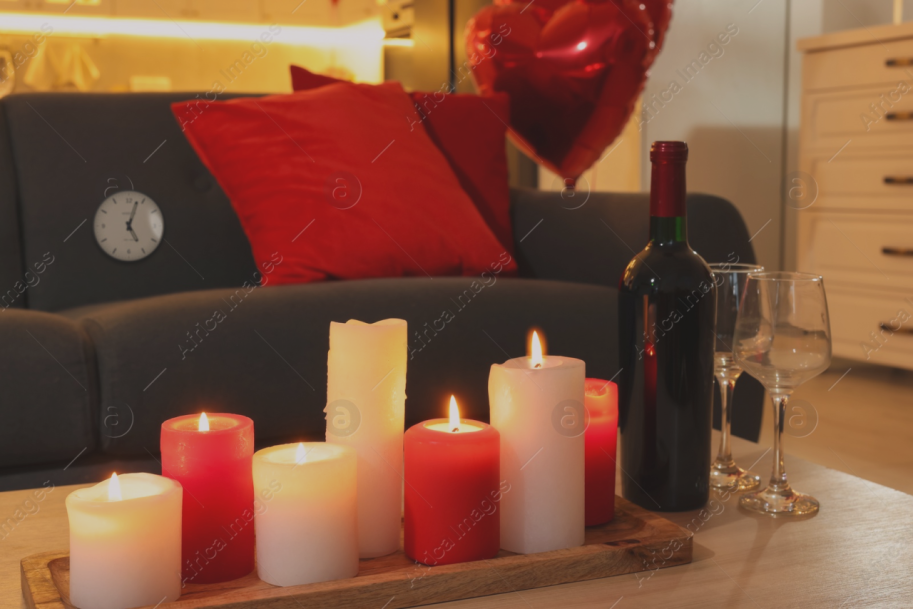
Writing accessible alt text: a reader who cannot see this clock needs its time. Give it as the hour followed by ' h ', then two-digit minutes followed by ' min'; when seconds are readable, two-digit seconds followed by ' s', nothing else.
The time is 5 h 03 min
